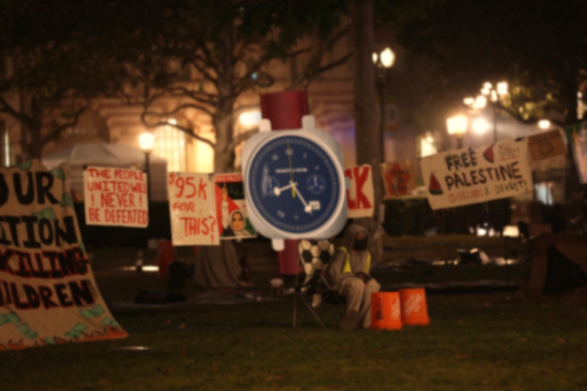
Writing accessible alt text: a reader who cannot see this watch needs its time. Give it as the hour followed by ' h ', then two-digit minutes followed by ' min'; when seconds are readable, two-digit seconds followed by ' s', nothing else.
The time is 8 h 25 min
